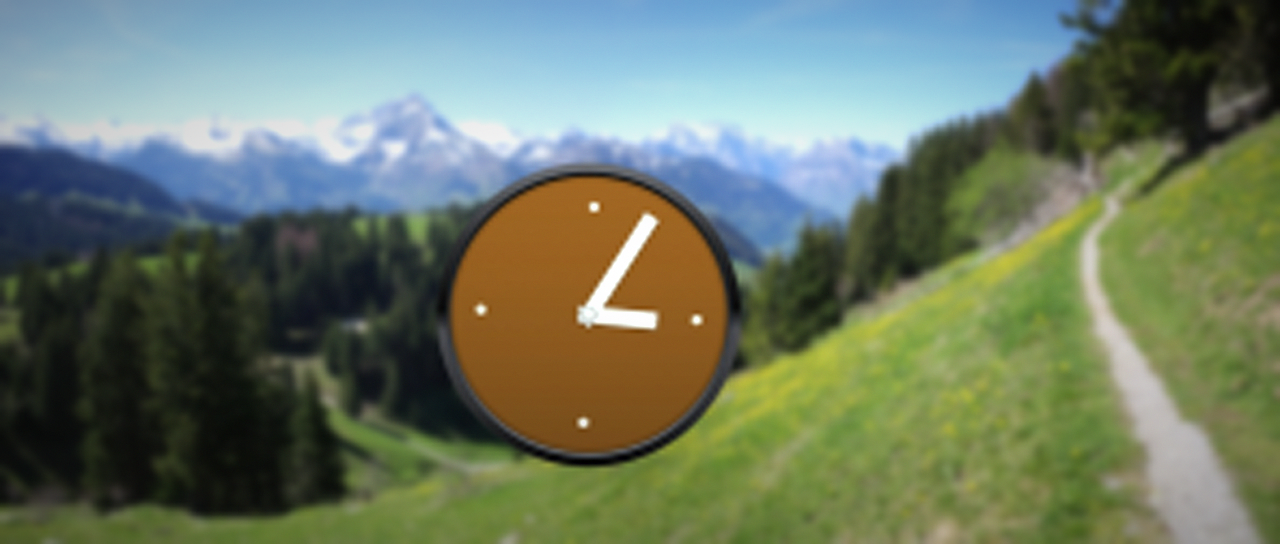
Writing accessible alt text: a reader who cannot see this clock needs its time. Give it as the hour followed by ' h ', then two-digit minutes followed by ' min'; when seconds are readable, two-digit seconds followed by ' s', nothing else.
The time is 3 h 05 min
